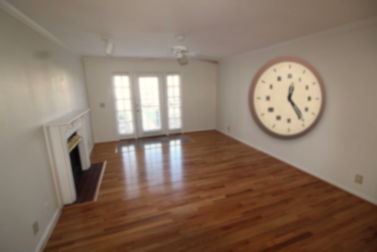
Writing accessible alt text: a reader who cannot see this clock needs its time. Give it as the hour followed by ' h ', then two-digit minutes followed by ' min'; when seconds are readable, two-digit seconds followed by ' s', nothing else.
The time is 12 h 24 min
